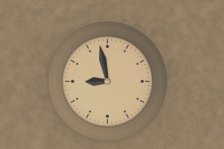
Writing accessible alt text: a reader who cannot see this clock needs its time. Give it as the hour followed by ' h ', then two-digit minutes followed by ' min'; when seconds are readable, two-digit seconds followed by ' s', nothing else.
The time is 8 h 58 min
